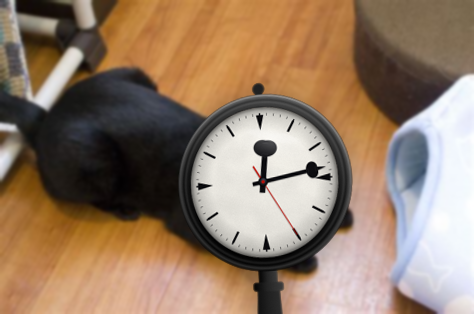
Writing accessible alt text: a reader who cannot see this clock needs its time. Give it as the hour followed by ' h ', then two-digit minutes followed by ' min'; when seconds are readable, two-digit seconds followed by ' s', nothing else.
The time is 12 h 13 min 25 s
